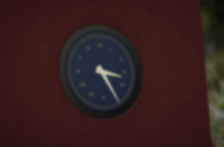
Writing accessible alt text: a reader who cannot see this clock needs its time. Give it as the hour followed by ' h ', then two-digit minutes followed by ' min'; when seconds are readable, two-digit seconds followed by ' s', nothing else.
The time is 3 h 25 min
